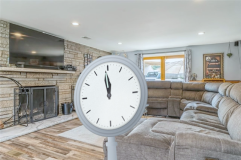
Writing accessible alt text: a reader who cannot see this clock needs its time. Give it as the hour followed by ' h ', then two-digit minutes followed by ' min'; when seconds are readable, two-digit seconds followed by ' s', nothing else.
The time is 11 h 59 min
